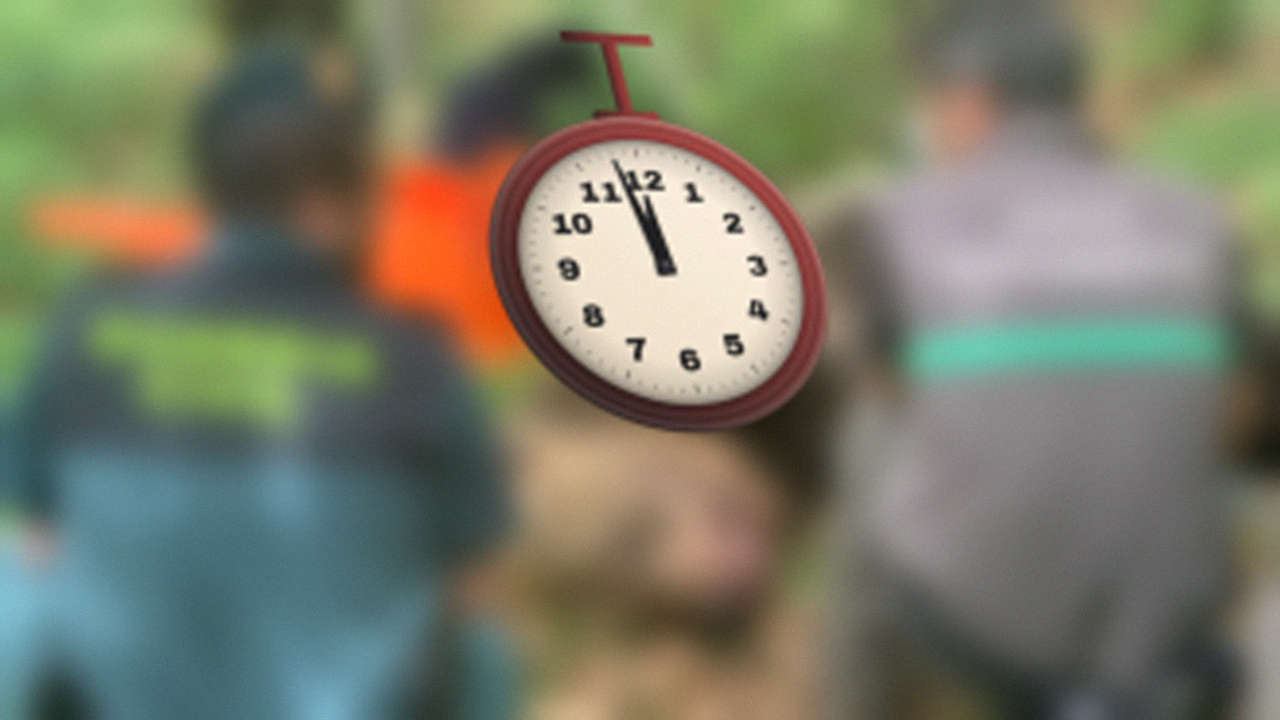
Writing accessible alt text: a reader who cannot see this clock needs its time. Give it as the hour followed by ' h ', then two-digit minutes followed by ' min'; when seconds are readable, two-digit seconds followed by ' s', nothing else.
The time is 11 h 58 min
